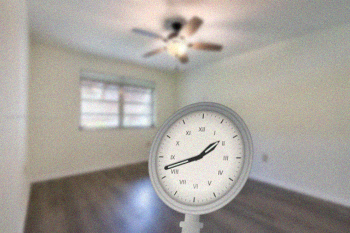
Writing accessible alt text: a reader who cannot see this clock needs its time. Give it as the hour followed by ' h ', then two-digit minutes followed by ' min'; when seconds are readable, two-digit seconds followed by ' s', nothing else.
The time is 1 h 42 min
